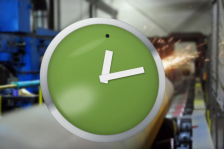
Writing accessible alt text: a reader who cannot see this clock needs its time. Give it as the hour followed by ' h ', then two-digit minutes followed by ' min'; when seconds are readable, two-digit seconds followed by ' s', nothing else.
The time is 12 h 12 min
